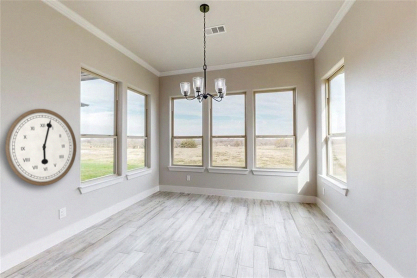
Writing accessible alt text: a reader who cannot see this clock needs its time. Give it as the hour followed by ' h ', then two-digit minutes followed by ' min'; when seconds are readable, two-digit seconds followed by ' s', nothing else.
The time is 6 h 03 min
